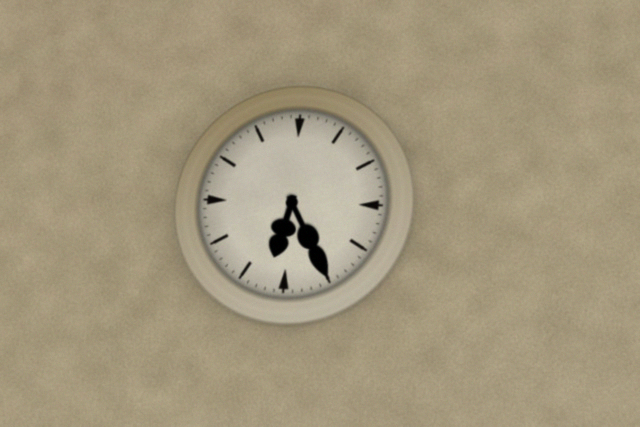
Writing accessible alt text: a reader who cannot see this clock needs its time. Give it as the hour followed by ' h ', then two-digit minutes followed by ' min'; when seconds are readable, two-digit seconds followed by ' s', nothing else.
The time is 6 h 25 min
